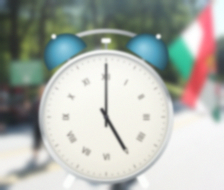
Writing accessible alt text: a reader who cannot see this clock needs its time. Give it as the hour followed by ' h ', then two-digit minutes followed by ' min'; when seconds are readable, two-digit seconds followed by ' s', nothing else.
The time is 5 h 00 min
